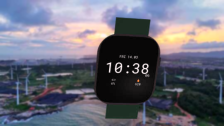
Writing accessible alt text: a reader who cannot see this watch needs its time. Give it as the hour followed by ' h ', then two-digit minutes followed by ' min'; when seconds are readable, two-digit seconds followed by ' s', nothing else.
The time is 10 h 38 min
